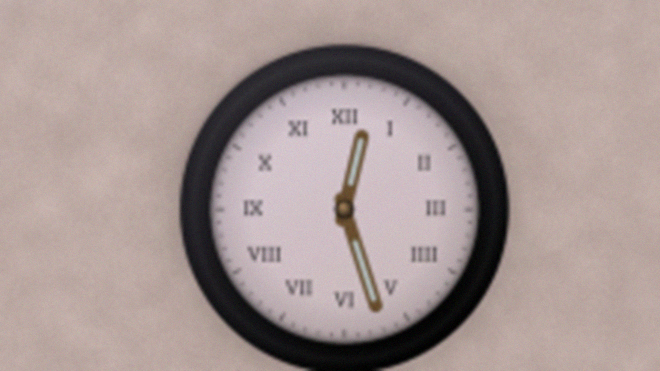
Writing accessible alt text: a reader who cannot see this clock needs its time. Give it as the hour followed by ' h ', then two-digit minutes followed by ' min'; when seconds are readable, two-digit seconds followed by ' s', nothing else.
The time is 12 h 27 min
